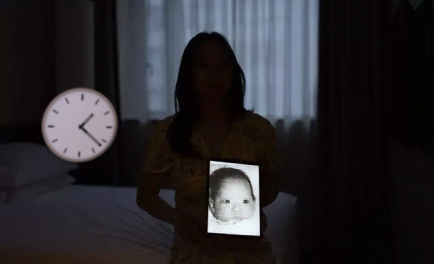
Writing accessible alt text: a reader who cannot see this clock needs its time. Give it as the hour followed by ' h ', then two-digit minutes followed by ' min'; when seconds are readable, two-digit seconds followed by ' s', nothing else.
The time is 1 h 22 min
